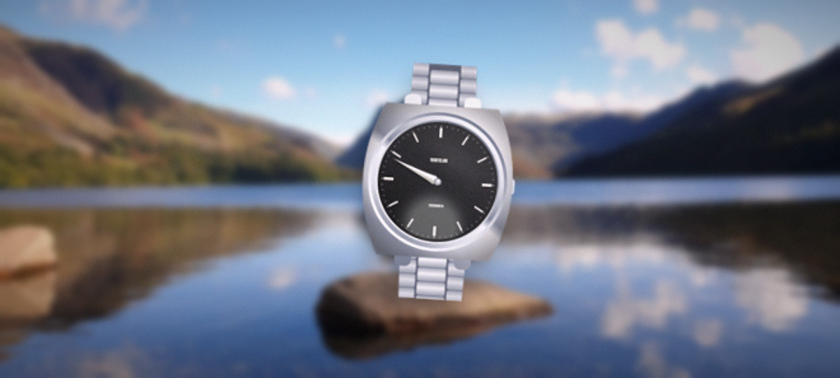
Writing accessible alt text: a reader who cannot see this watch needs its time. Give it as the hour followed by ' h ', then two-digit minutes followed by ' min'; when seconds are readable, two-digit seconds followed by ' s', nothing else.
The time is 9 h 49 min
